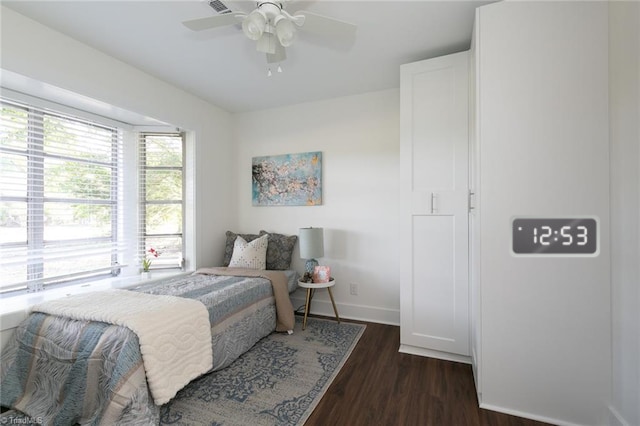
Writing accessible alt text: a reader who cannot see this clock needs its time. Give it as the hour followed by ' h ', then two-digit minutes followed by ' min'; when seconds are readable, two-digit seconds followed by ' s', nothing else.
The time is 12 h 53 min
